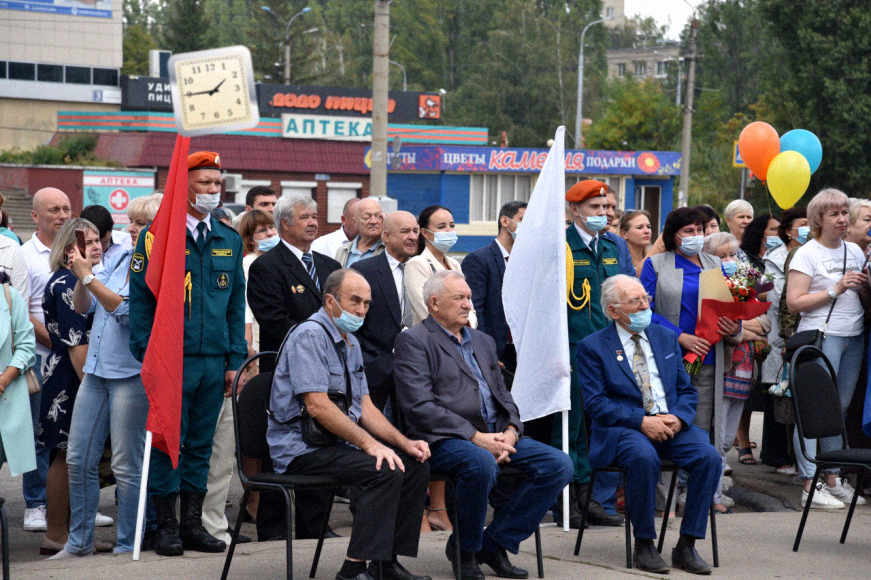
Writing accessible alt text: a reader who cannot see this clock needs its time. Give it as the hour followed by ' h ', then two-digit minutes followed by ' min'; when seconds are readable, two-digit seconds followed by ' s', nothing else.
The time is 1 h 45 min
